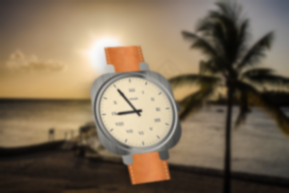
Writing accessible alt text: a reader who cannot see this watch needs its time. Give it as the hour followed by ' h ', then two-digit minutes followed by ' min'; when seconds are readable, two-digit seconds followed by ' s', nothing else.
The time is 8 h 55 min
